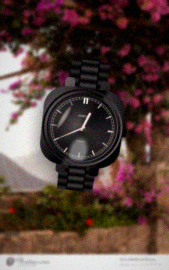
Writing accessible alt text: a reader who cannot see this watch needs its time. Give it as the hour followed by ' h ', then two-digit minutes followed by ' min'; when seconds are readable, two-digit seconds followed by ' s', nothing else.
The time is 12 h 40 min
